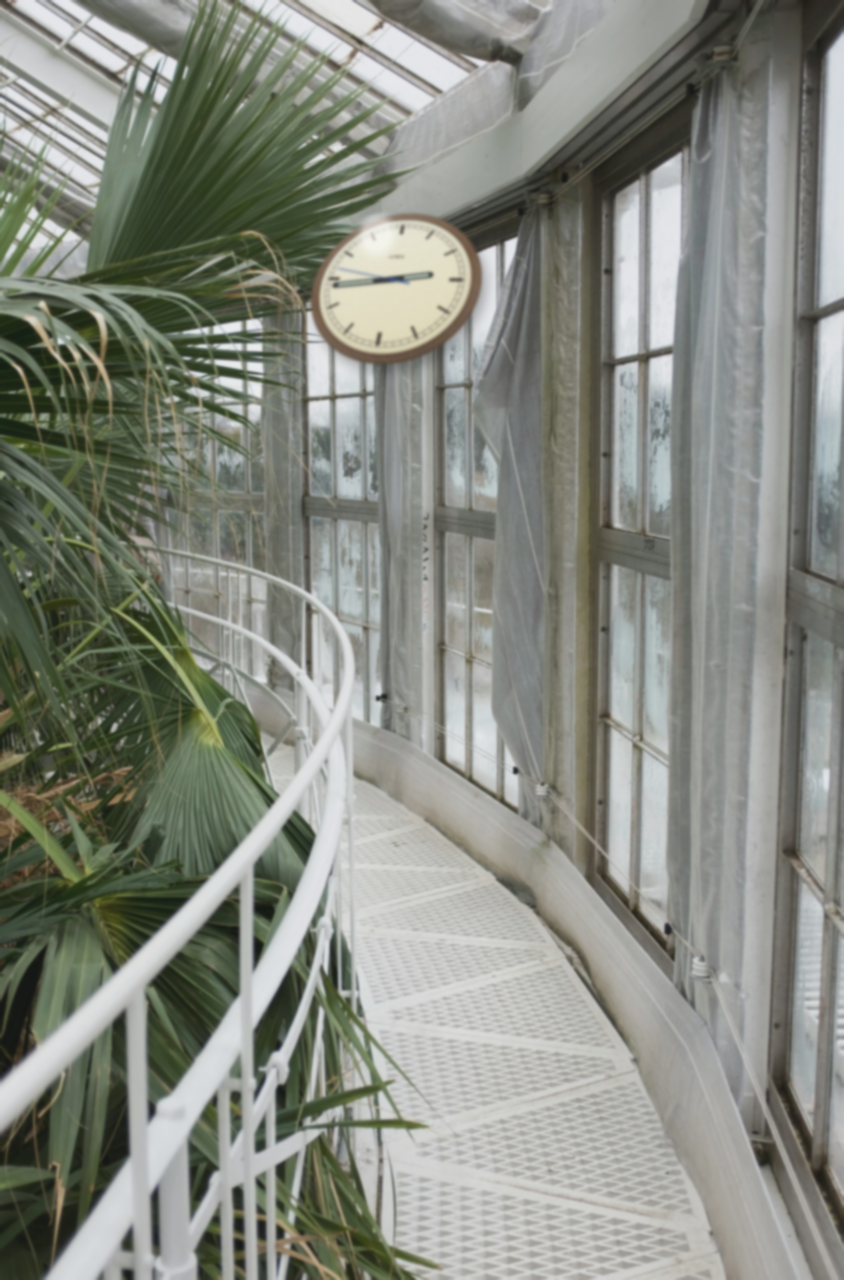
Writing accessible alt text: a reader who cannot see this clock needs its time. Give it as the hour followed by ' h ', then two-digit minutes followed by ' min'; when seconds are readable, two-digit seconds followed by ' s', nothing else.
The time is 2 h 43 min 47 s
